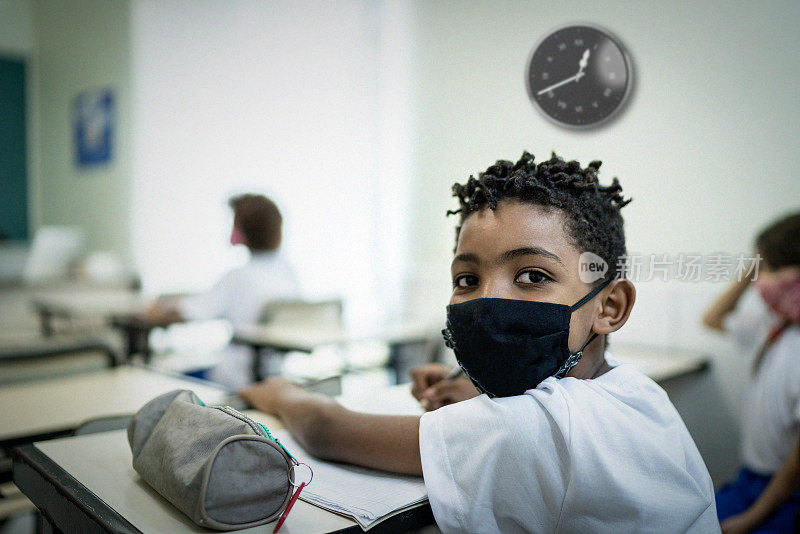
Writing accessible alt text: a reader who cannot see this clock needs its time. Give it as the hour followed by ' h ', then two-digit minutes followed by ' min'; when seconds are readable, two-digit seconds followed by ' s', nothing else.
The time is 12 h 41 min
